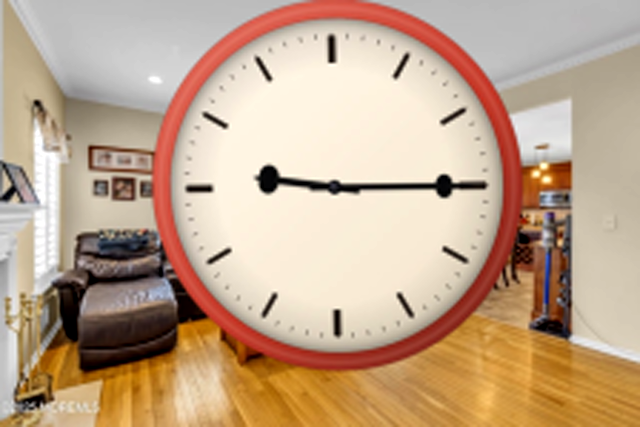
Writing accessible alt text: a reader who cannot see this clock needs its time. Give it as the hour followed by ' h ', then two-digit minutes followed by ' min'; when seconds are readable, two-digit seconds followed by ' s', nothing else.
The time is 9 h 15 min
